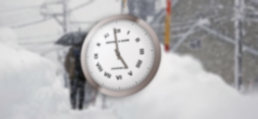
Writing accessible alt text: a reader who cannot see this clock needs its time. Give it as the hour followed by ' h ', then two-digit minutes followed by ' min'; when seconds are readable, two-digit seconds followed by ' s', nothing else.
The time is 4 h 59 min
